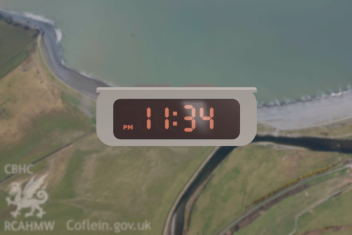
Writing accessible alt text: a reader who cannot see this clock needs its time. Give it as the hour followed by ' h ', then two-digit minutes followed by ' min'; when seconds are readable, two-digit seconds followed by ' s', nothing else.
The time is 11 h 34 min
